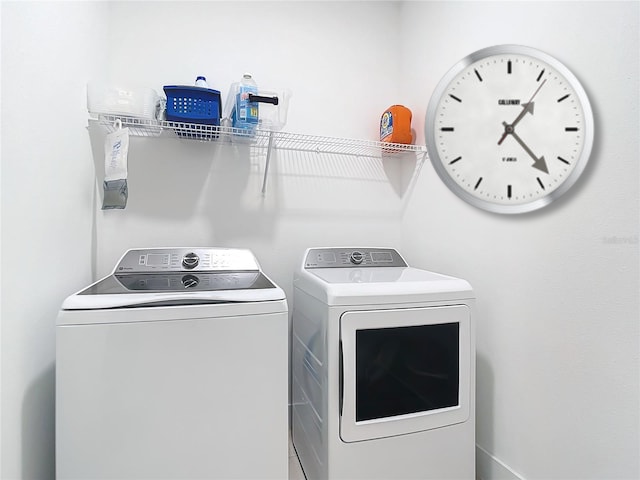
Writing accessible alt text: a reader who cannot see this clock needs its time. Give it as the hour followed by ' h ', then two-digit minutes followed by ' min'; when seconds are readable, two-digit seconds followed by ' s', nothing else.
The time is 1 h 23 min 06 s
